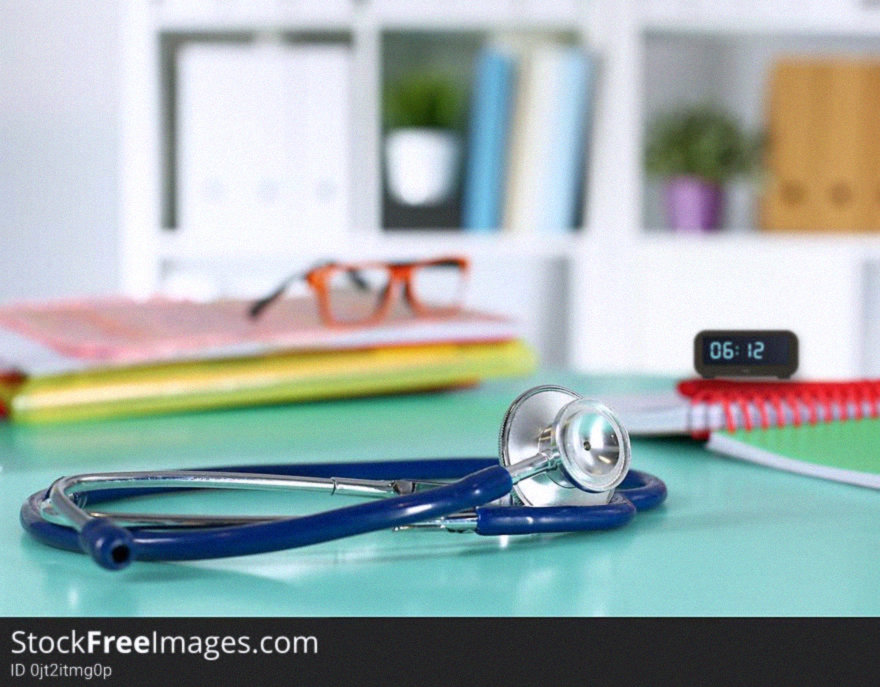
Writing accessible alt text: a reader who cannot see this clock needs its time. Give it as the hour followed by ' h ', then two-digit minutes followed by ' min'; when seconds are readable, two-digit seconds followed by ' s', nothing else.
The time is 6 h 12 min
